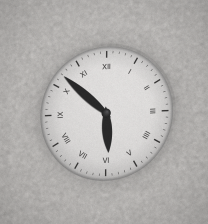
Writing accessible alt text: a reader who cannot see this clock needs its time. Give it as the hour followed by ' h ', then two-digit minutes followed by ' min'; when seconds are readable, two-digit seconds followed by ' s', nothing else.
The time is 5 h 52 min
